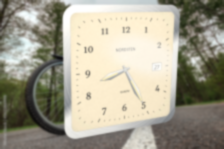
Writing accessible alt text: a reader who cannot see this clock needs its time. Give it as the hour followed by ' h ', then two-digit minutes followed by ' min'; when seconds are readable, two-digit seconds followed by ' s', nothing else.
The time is 8 h 25 min
